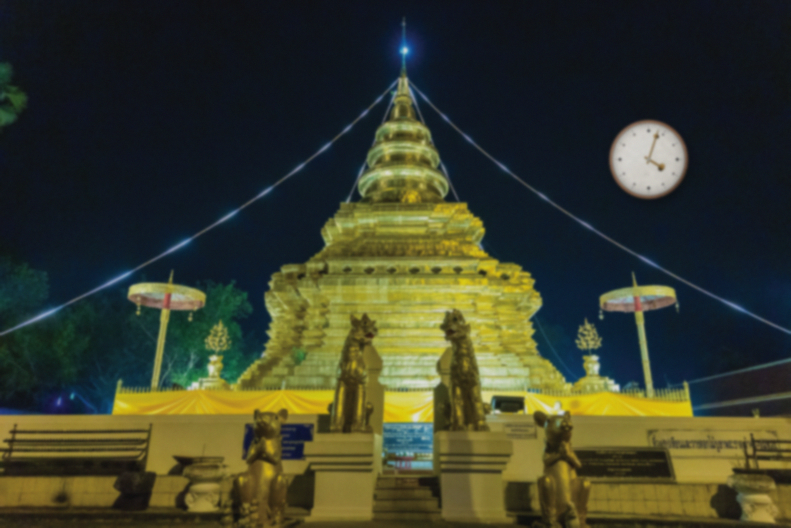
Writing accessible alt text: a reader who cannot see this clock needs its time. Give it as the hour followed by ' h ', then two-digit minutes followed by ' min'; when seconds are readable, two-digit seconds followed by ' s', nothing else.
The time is 4 h 03 min
